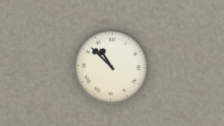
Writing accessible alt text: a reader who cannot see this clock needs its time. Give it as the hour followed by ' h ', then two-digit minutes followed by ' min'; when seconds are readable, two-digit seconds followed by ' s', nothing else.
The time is 10 h 52 min
